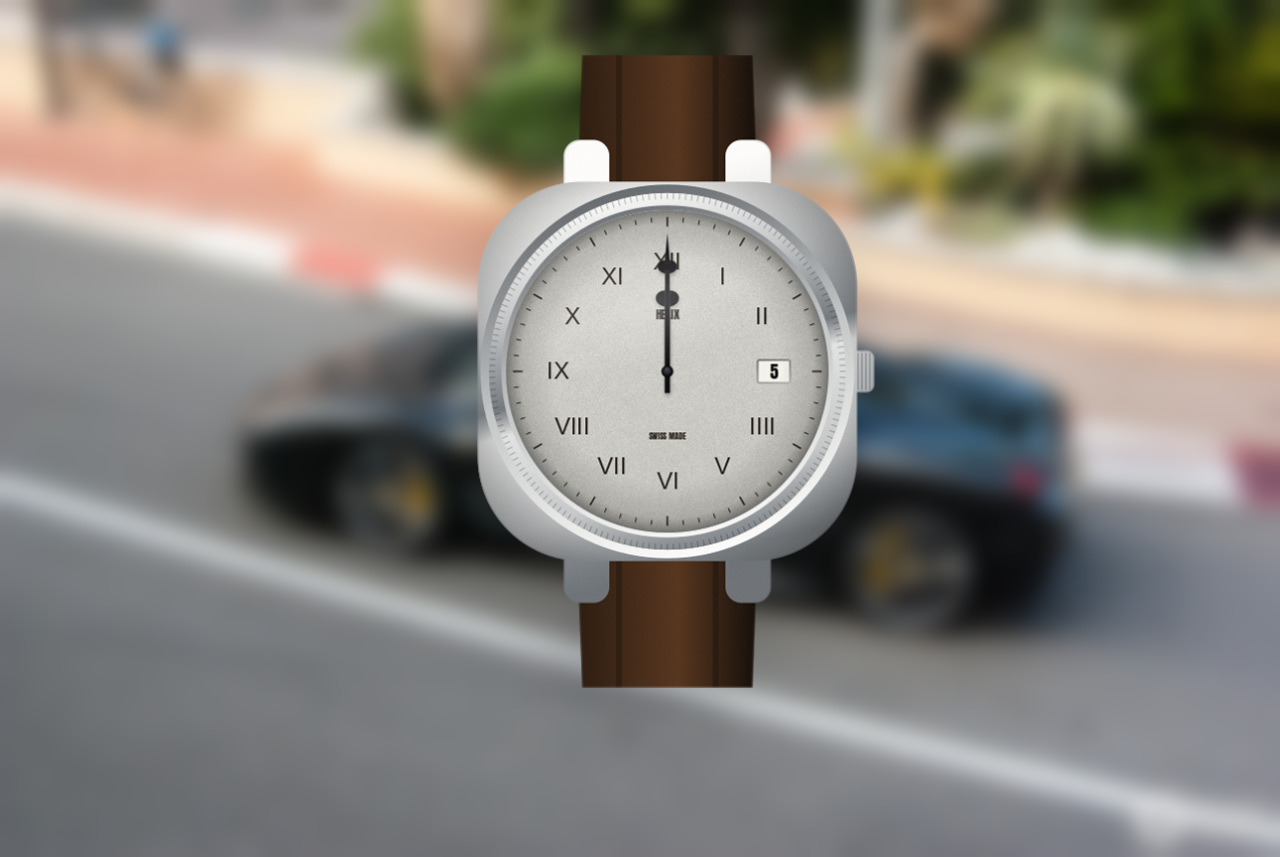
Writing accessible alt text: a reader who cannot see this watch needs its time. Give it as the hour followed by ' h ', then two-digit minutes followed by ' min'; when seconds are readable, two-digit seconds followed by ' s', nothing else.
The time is 12 h 00 min
